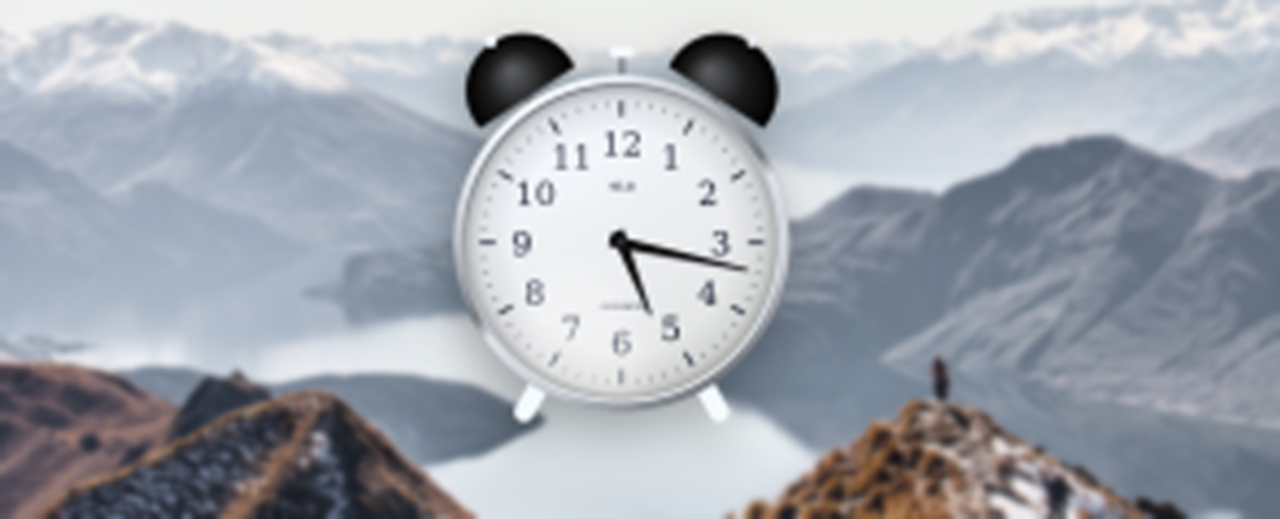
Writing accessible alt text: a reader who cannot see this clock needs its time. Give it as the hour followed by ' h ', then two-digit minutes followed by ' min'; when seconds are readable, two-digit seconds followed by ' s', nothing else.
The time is 5 h 17 min
